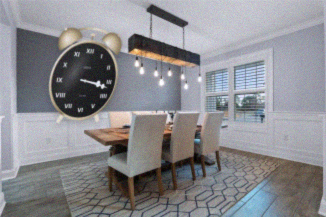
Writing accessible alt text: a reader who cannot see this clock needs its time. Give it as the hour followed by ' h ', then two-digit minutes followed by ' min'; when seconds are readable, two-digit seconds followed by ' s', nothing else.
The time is 3 h 17 min
